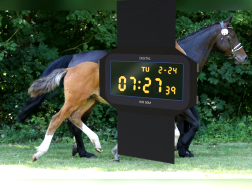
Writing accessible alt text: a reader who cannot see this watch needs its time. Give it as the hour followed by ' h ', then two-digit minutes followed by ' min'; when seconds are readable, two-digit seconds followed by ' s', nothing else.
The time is 7 h 27 min 39 s
